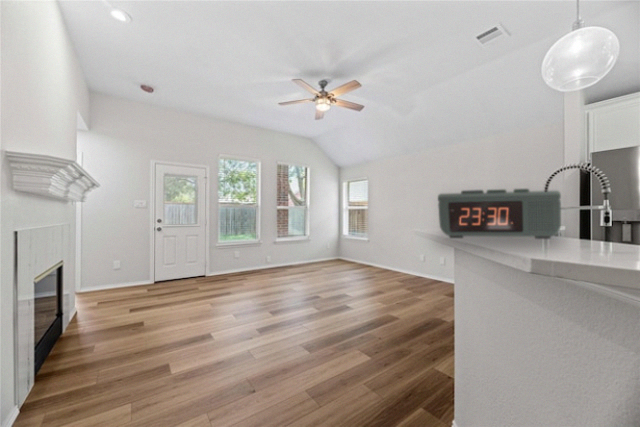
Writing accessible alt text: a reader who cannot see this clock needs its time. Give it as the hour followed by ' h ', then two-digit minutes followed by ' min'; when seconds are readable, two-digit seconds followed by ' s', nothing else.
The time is 23 h 30 min
